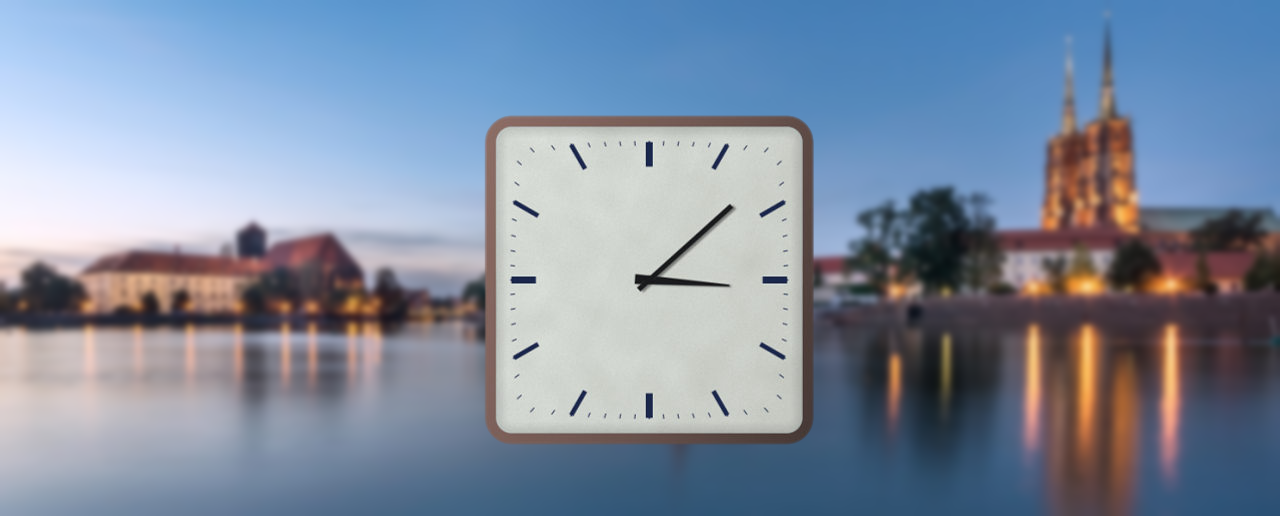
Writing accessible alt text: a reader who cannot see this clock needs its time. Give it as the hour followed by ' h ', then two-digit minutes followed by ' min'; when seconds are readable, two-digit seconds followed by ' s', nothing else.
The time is 3 h 08 min
